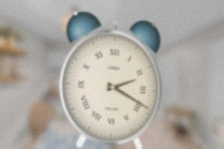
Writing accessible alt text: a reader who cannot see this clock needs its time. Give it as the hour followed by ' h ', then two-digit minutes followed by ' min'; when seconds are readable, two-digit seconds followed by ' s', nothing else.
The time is 2 h 19 min
